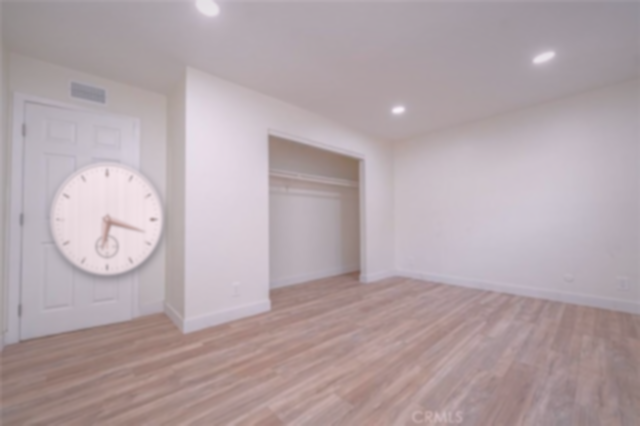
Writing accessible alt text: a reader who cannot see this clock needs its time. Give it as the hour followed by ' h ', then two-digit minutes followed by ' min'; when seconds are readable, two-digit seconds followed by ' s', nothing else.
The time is 6 h 18 min
